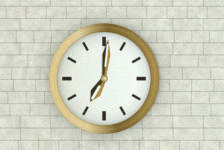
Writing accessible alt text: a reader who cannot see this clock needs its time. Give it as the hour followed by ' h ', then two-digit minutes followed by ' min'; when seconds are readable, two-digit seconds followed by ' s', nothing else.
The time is 7 h 01 min
